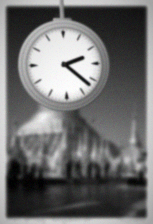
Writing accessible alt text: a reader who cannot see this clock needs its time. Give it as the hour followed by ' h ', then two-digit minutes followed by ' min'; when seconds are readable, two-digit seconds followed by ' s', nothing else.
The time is 2 h 22 min
